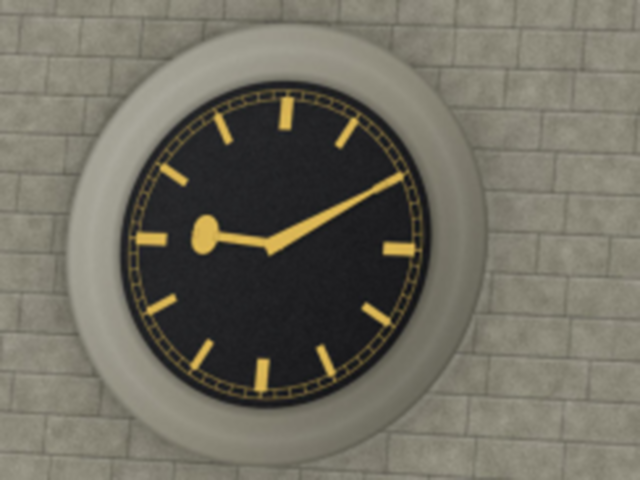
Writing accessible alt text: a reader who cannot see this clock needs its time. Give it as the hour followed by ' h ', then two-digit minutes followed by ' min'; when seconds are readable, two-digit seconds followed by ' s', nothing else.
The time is 9 h 10 min
